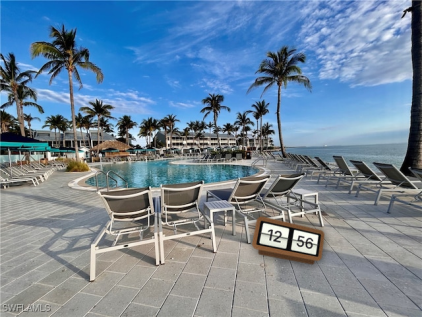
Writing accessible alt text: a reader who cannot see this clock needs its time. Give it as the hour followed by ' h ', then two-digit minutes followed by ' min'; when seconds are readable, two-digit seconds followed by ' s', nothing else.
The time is 12 h 56 min
